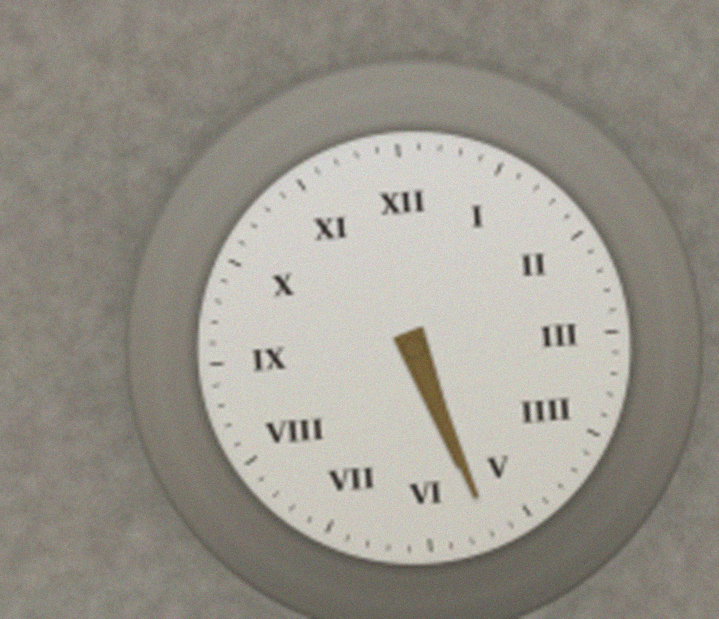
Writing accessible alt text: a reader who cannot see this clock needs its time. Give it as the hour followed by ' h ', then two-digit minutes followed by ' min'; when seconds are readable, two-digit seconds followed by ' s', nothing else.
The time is 5 h 27 min
